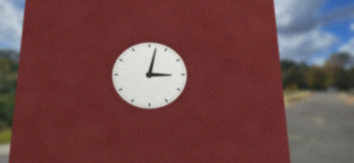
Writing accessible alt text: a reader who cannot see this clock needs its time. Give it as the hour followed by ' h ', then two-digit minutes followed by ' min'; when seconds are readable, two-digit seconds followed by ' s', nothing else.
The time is 3 h 02 min
